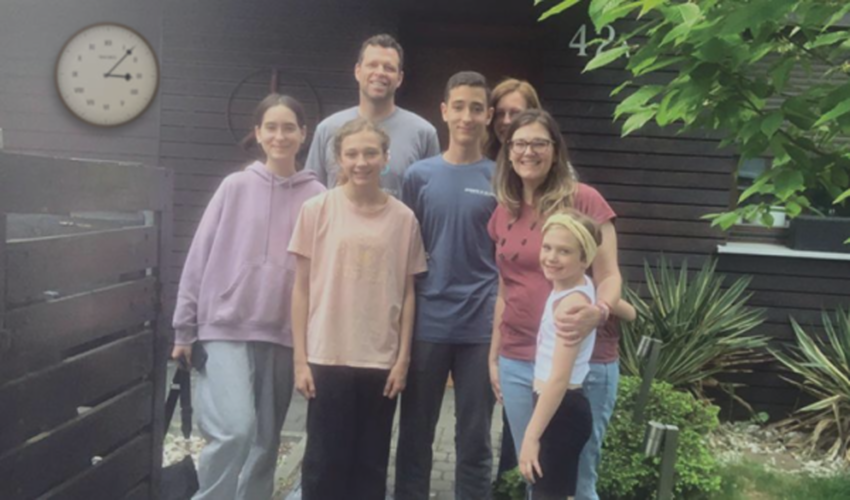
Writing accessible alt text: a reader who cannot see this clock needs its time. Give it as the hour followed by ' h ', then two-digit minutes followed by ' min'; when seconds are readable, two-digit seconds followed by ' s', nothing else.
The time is 3 h 07 min
